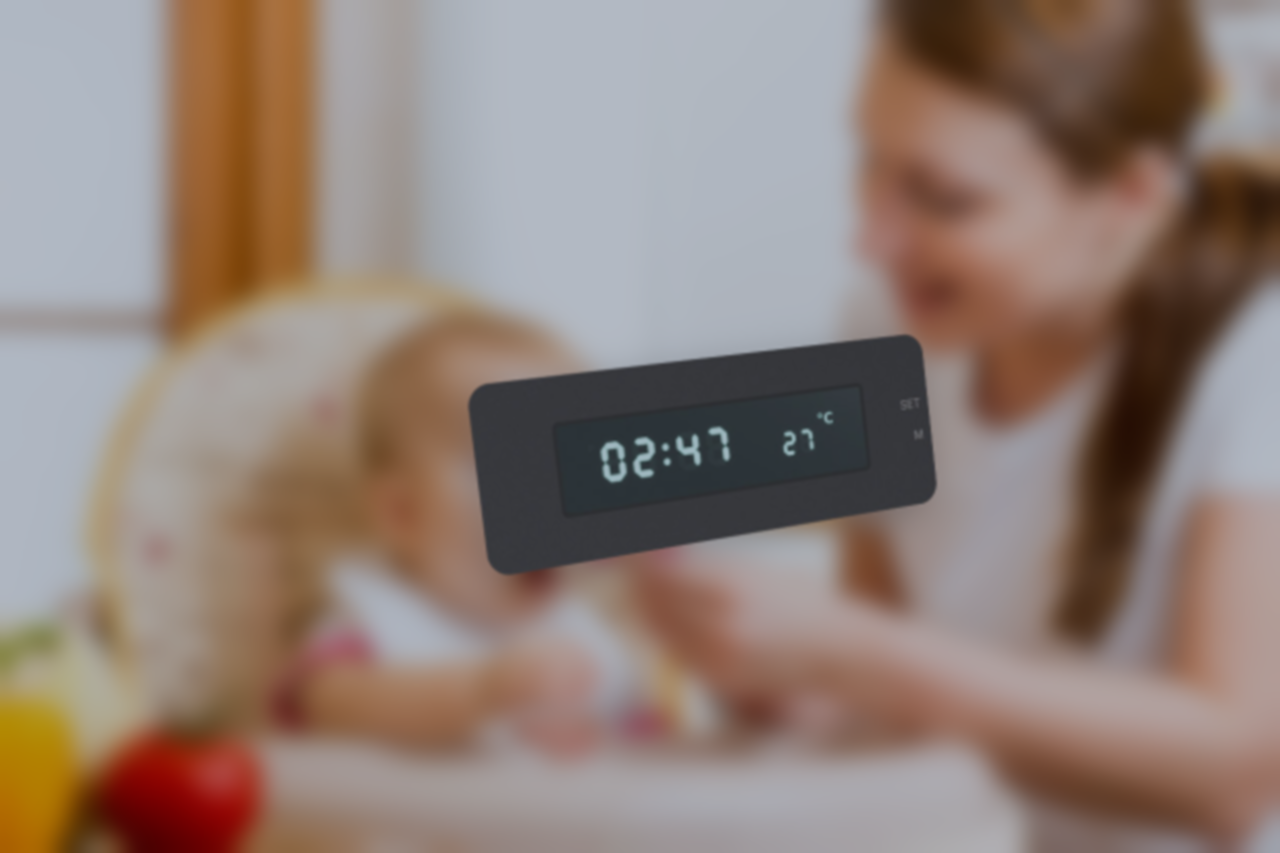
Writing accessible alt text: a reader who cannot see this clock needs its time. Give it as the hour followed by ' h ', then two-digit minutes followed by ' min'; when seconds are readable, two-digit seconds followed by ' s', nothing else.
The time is 2 h 47 min
